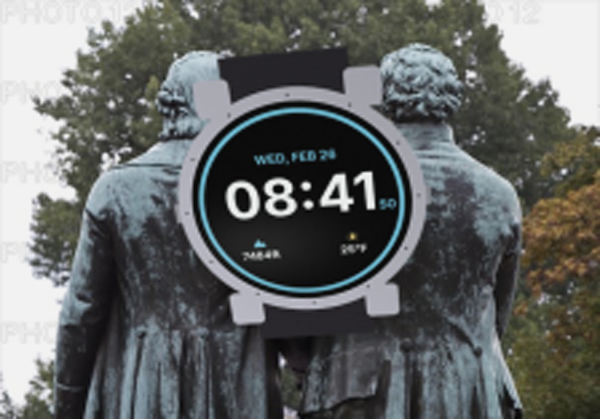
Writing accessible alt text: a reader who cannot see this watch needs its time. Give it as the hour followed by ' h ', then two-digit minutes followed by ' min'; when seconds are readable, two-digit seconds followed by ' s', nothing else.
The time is 8 h 41 min
